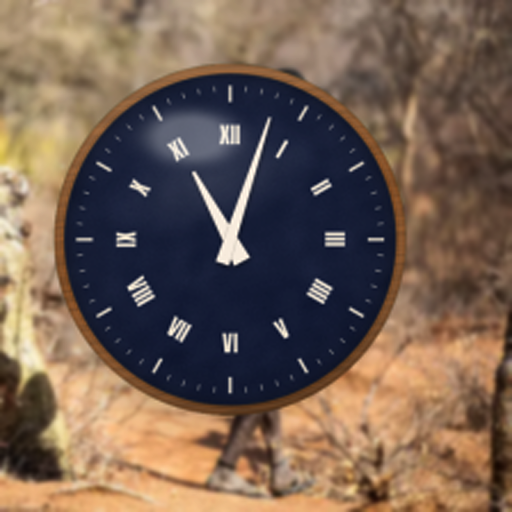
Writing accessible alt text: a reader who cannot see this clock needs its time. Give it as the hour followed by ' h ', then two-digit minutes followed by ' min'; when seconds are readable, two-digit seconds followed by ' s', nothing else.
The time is 11 h 03 min
